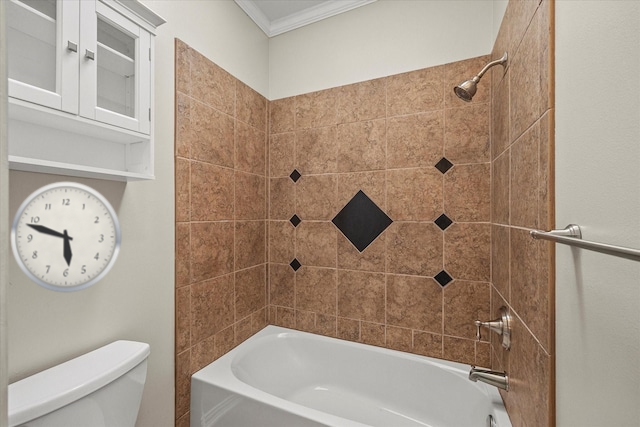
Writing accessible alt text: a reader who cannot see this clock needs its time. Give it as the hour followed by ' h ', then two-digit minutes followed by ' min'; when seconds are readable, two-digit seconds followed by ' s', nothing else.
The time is 5 h 48 min
